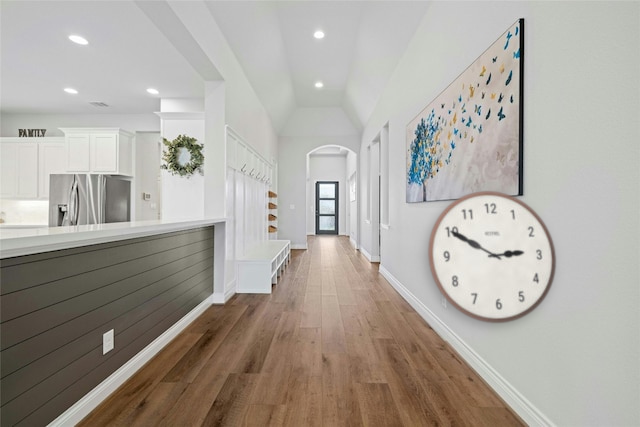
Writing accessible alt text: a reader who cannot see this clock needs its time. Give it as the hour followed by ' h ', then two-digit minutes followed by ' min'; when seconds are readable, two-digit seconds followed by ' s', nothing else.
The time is 2 h 50 min
